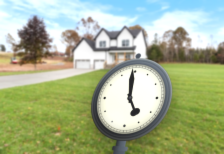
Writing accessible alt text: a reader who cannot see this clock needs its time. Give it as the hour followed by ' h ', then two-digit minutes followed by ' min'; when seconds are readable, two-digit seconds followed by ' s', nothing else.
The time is 4 h 59 min
